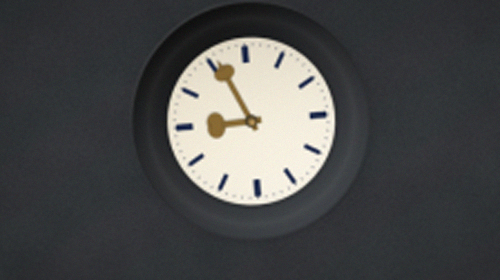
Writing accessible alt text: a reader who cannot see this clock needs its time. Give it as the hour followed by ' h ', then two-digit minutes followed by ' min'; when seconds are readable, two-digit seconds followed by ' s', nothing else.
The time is 8 h 56 min
